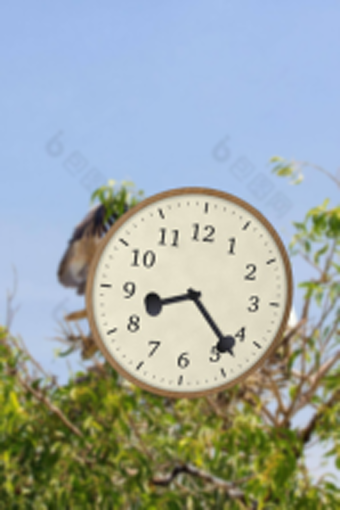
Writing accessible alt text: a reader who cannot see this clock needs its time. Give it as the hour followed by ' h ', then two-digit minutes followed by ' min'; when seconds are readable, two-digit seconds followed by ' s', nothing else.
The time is 8 h 23 min
